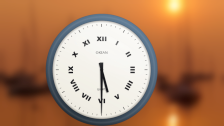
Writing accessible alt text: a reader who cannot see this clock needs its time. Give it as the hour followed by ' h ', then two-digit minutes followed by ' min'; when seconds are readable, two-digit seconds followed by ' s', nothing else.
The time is 5 h 30 min
